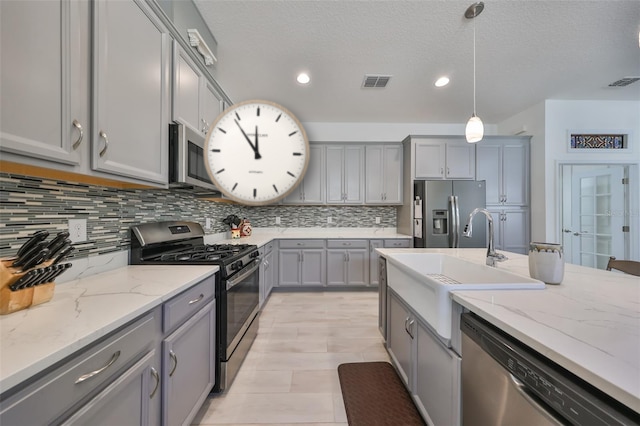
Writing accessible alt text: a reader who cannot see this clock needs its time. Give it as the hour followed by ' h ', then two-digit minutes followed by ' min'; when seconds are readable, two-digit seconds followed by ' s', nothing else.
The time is 11 h 54 min
